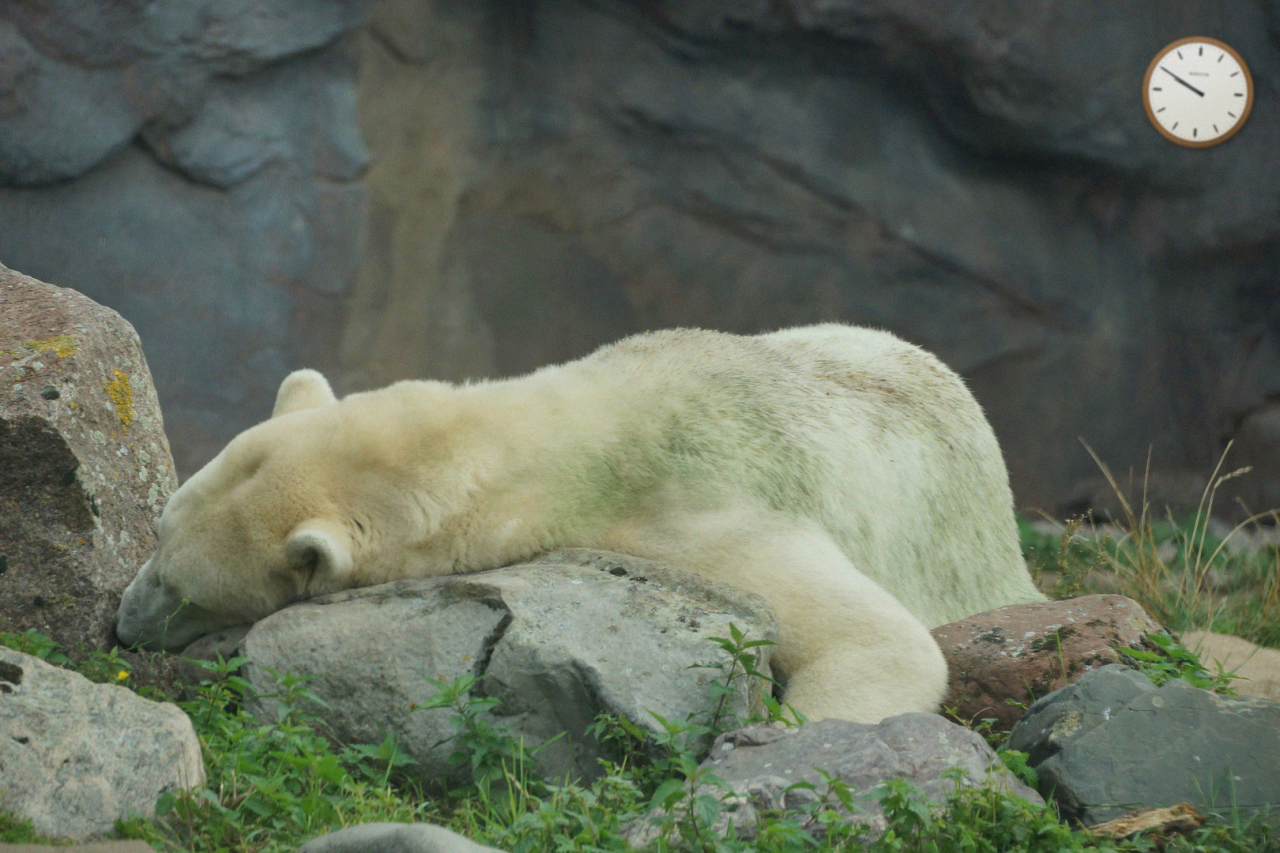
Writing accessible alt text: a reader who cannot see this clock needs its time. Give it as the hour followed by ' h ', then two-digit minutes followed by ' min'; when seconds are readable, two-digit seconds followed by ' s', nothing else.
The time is 9 h 50 min
